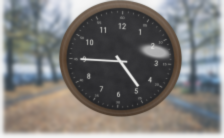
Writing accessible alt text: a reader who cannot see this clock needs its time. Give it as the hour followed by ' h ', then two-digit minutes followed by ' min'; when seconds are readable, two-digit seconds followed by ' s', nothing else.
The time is 4 h 45 min
